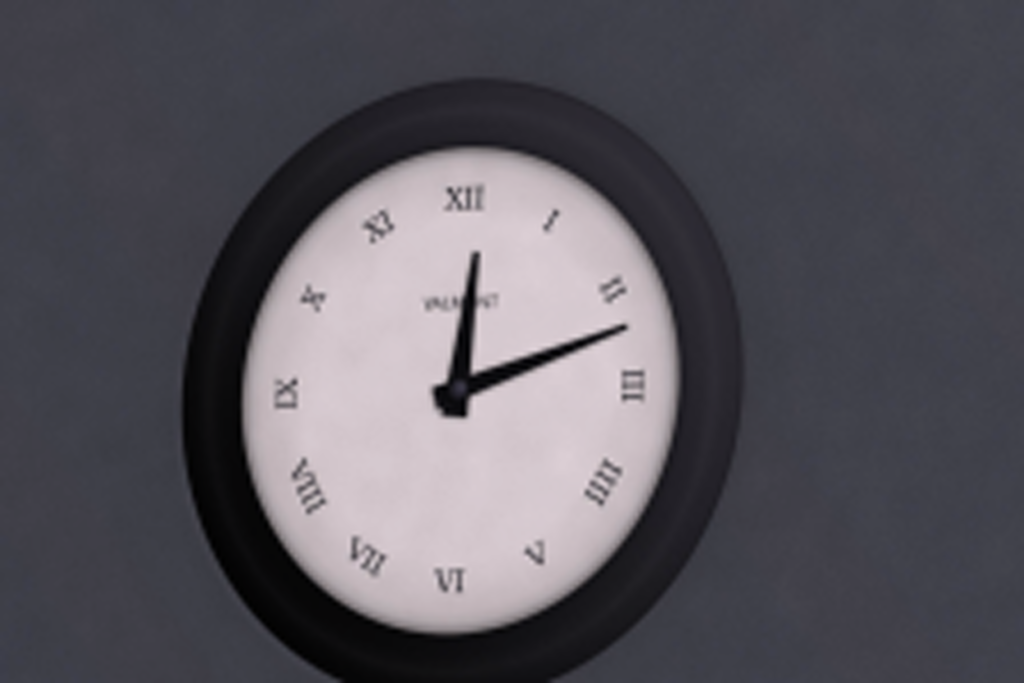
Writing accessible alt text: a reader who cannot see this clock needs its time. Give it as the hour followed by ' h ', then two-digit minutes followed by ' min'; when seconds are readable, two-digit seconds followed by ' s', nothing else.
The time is 12 h 12 min
